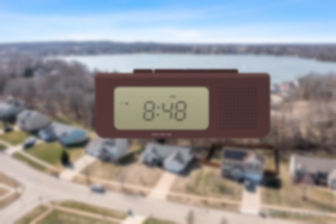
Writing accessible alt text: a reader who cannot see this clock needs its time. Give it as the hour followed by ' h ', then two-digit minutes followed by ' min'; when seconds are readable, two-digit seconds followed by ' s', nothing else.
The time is 8 h 48 min
